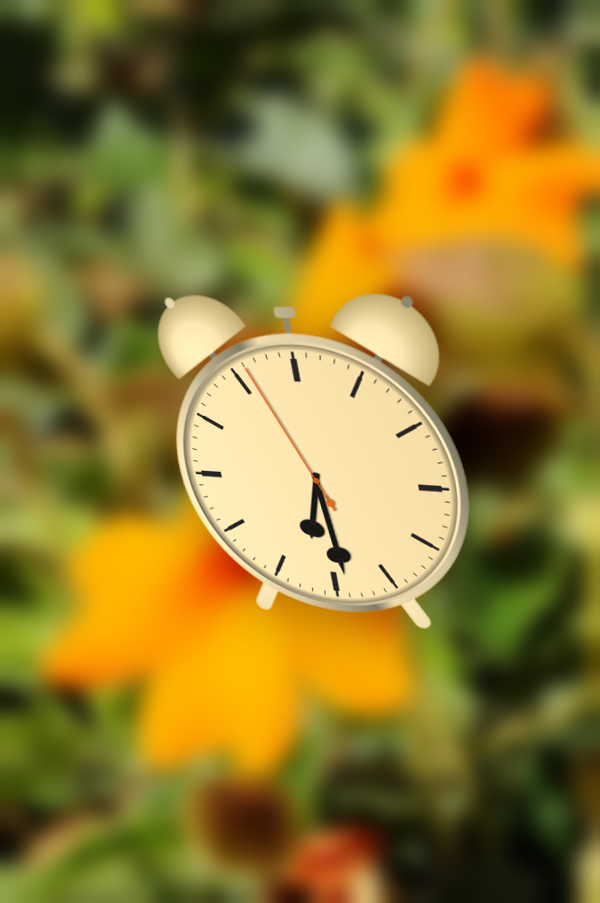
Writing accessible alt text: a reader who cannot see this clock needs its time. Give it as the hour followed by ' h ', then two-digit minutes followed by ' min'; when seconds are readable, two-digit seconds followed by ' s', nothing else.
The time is 6 h 28 min 56 s
